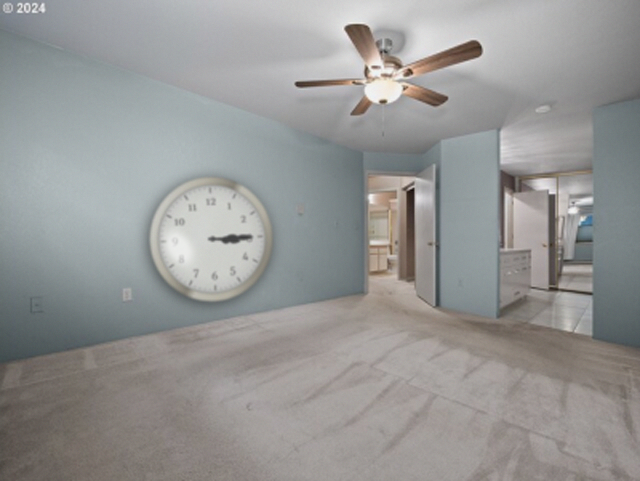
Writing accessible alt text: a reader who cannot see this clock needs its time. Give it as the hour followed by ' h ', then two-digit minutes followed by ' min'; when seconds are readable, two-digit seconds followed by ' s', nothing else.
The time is 3 h 15 min
